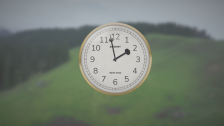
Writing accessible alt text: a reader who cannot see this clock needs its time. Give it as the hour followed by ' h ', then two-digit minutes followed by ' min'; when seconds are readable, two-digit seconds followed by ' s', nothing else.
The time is 1 h 58 min
